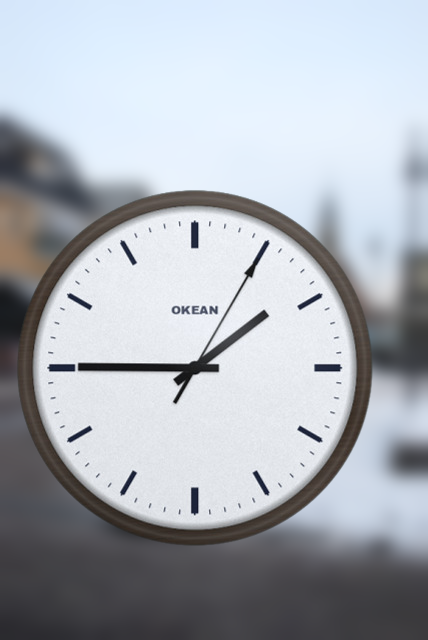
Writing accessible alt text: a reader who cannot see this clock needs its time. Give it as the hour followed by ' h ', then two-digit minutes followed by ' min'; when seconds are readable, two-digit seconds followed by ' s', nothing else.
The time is 1 h 45 min 05 s
